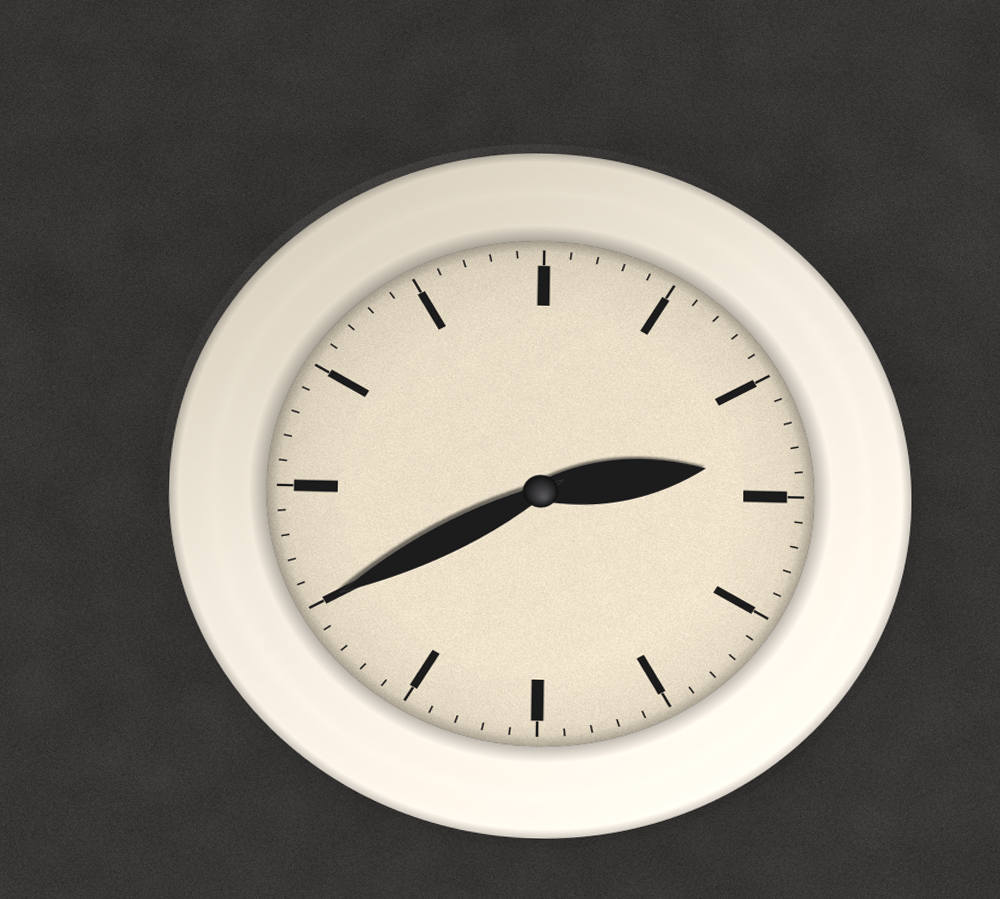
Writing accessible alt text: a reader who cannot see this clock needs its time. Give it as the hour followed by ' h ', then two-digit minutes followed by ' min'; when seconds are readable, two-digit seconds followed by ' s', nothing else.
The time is 2 h 40 min
